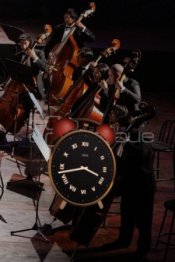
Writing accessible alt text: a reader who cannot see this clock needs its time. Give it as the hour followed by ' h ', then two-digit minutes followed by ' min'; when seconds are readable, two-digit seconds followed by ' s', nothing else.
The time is 3 h 43 min
